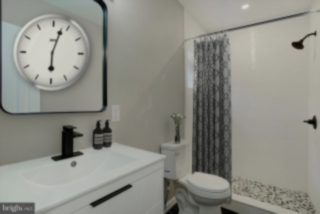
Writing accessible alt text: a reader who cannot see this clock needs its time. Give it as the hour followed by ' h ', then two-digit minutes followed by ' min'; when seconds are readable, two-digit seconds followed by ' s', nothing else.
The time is 6 h 03 min
